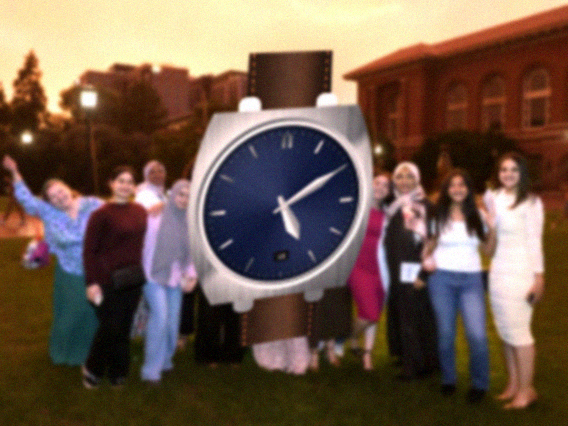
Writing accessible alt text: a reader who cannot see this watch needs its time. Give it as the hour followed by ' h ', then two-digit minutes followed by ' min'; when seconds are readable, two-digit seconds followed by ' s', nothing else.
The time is 5 h 10 min
